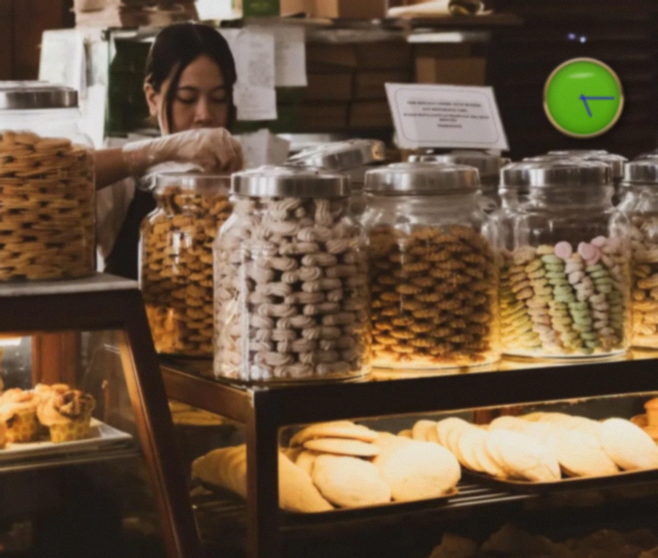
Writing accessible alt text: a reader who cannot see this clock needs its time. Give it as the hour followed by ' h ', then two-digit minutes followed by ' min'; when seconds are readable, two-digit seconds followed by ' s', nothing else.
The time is 5 h 15 min
